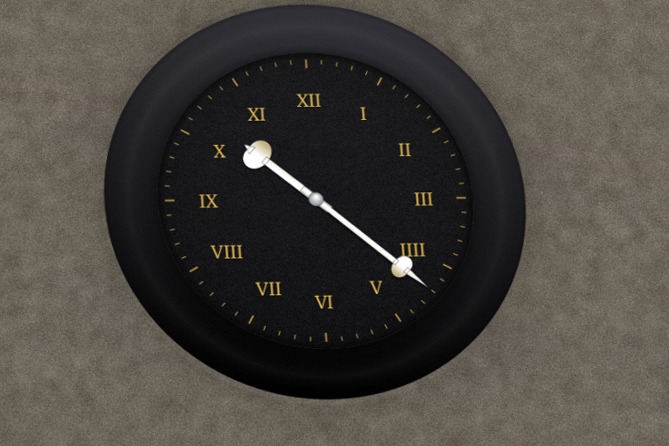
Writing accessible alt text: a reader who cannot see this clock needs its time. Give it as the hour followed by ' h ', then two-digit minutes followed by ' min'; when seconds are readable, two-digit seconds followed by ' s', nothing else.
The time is 10 h 22 min
